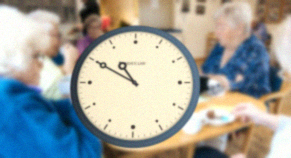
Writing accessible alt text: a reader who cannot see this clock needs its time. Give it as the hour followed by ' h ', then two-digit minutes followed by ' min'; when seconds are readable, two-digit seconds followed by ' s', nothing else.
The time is 10 h 50 min
